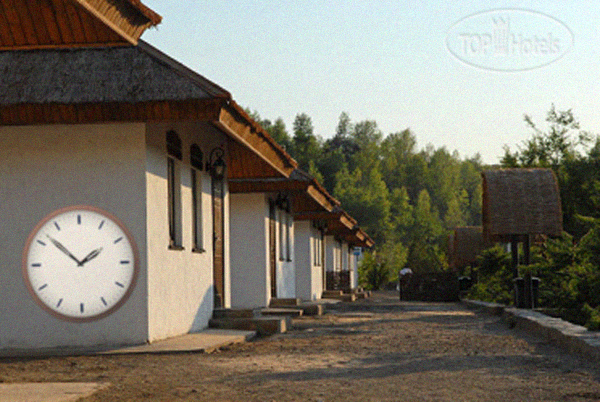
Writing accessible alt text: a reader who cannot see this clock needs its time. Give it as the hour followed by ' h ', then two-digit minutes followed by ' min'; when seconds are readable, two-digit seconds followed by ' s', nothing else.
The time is 1 h 52 min
